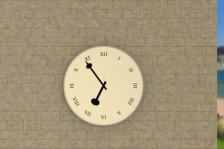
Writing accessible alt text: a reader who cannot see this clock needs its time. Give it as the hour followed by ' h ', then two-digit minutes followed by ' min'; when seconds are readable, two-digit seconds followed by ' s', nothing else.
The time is 6 h 54 min
